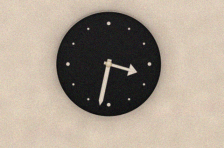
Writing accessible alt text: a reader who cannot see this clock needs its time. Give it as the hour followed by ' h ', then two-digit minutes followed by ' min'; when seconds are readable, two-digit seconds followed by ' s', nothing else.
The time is 3 h 32 min
